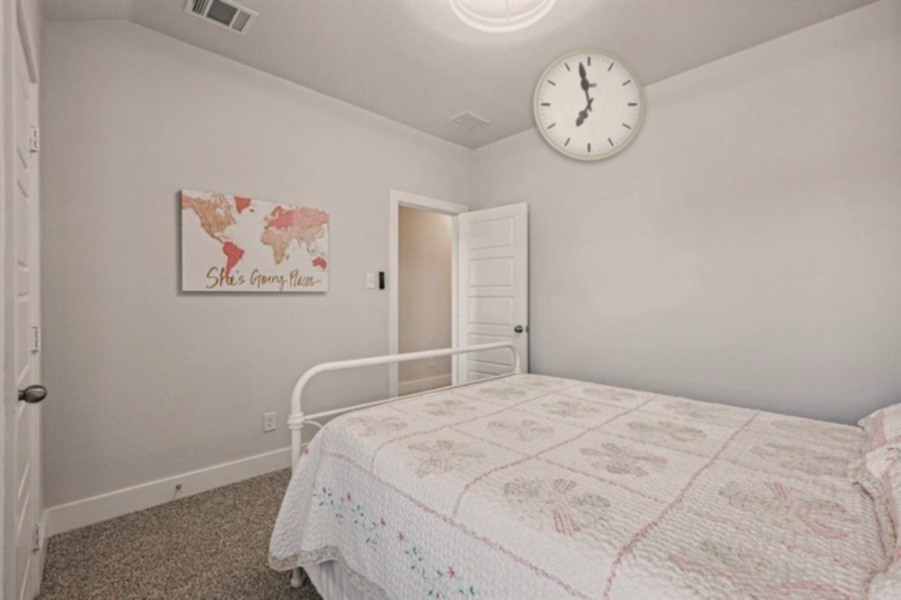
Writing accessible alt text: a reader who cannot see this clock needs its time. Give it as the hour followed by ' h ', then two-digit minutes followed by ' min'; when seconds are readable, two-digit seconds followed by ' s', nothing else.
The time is 6 h 58 min
